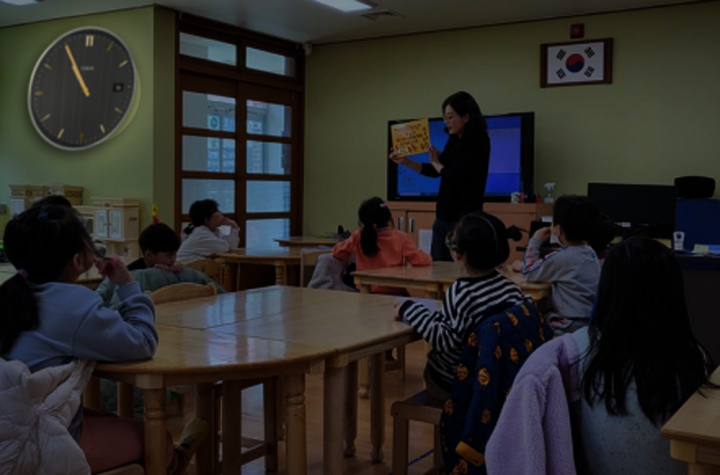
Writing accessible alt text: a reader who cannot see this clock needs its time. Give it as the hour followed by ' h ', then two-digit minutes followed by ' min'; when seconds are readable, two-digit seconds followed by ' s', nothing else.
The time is 10 h 55 min
